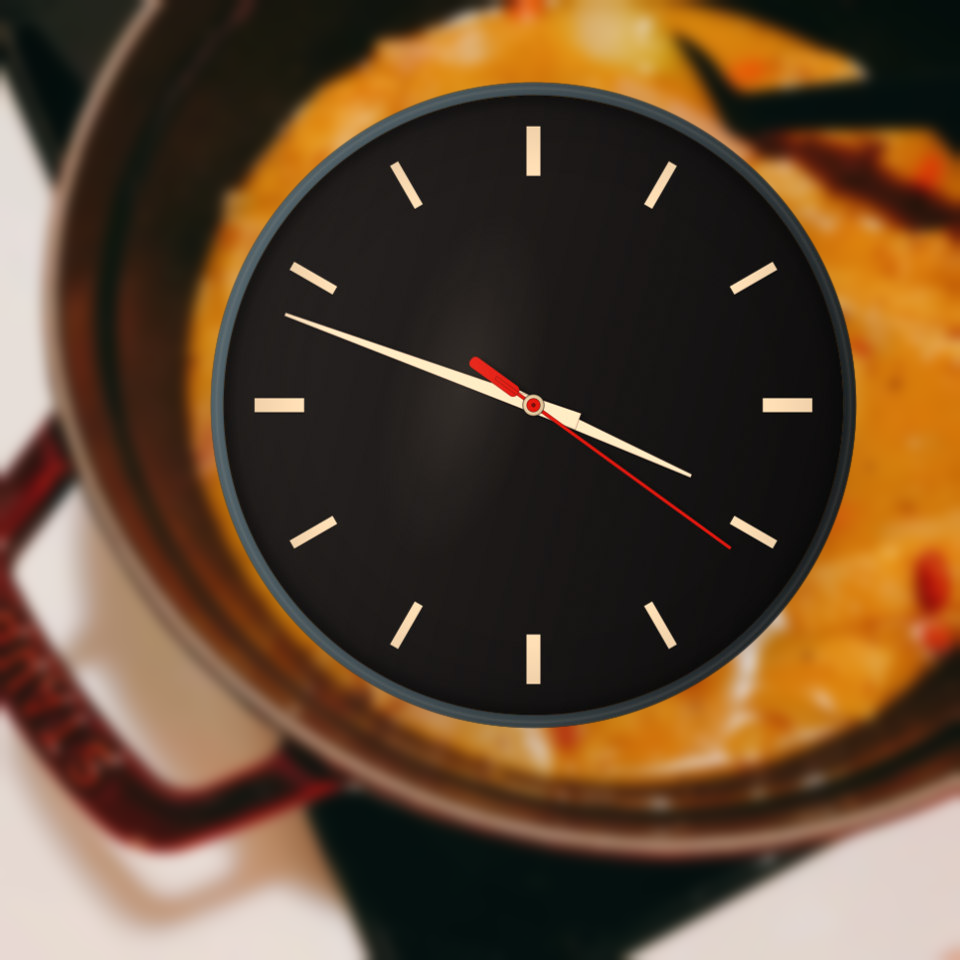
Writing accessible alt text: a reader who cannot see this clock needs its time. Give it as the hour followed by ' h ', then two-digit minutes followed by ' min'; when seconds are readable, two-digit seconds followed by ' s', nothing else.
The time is 3 h 48 min 21 s
